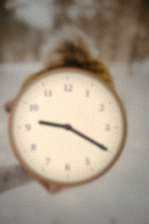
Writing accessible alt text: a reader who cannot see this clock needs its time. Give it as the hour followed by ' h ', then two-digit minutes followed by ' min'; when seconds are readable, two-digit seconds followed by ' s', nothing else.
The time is 9 h 20 min
